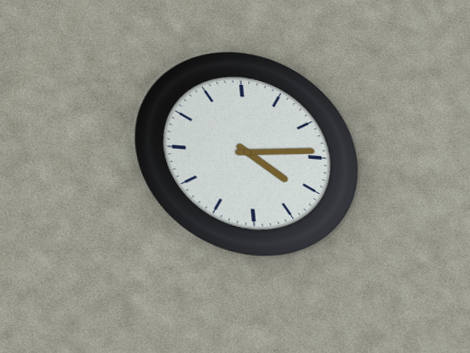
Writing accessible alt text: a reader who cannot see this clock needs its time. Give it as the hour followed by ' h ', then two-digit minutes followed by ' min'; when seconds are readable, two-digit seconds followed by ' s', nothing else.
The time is 4 h 14 min
